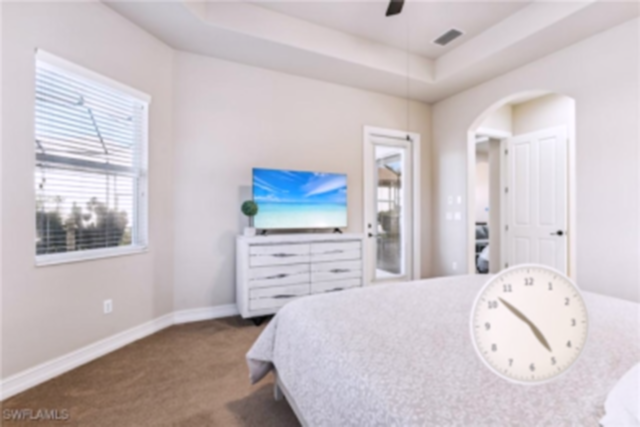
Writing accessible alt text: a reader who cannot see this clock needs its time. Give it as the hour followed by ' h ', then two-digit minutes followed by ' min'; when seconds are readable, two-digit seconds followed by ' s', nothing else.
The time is 4 h 52 min
